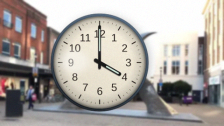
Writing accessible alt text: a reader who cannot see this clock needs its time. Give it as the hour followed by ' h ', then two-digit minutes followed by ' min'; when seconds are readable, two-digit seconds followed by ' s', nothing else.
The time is 4 h 00 min
